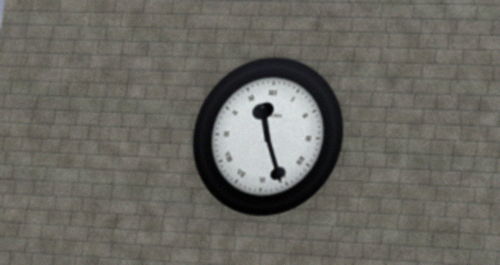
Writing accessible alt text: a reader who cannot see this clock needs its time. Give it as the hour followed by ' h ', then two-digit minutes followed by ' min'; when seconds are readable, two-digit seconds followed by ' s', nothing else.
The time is 11 h 26 min
